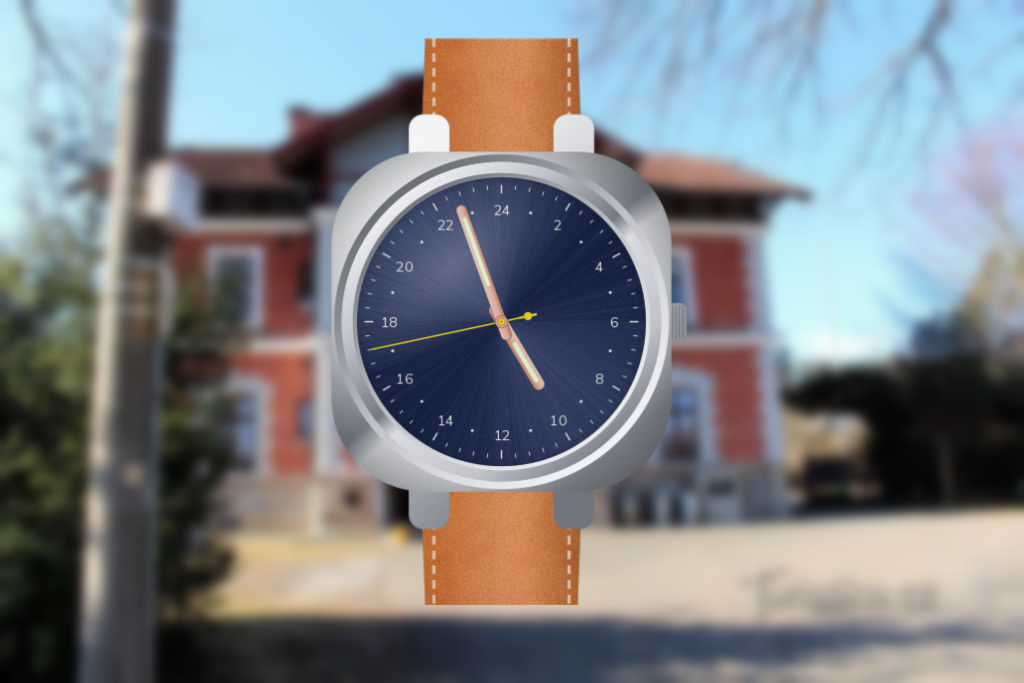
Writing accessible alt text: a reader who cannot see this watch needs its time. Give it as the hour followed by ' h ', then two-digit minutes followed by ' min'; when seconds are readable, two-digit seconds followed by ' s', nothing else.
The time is 9 h 56 min 43 s
